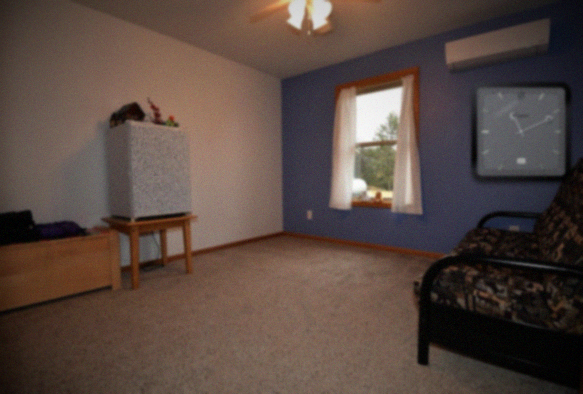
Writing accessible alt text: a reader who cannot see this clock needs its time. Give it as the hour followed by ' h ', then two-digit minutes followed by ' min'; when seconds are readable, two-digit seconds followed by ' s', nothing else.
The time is 11 h 11 min
